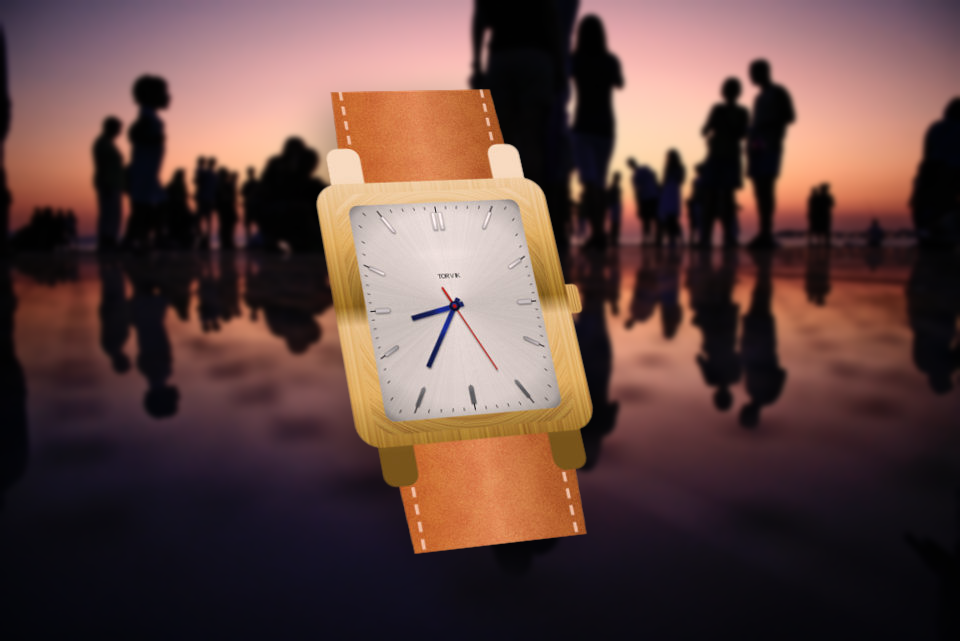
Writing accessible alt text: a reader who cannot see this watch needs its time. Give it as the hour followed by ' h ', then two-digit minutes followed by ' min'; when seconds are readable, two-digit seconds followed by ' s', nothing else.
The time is 8 h 35 min 26 s
